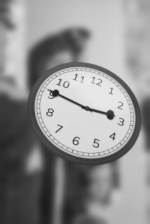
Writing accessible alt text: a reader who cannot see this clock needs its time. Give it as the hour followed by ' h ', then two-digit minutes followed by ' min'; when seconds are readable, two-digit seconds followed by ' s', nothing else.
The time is 2 h 46 min
